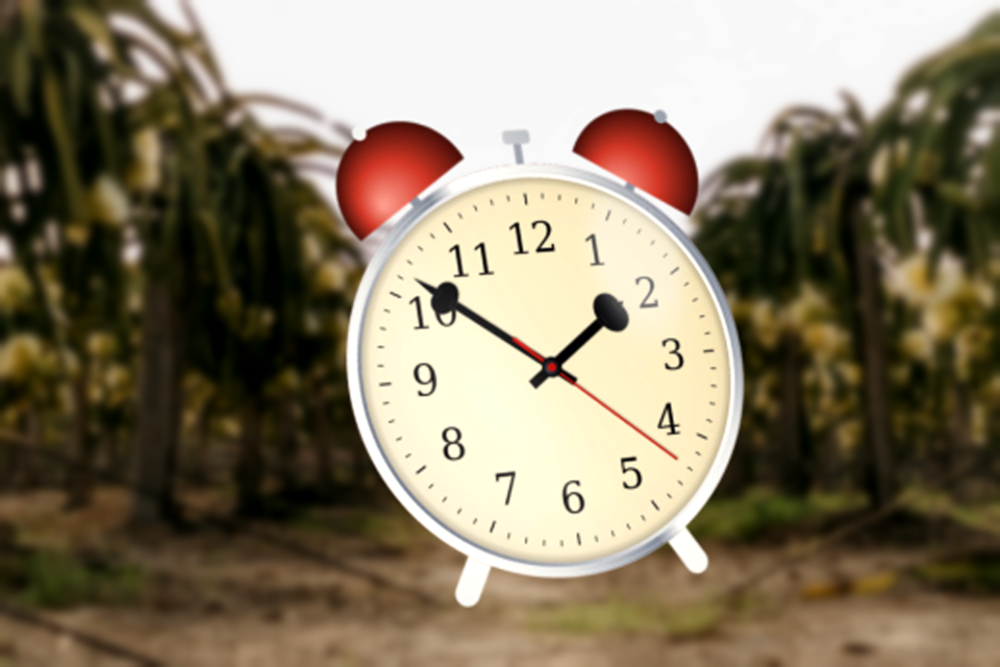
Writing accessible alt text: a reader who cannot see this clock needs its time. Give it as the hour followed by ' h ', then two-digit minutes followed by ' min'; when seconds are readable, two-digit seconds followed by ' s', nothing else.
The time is 1 h 51 min 22 s
